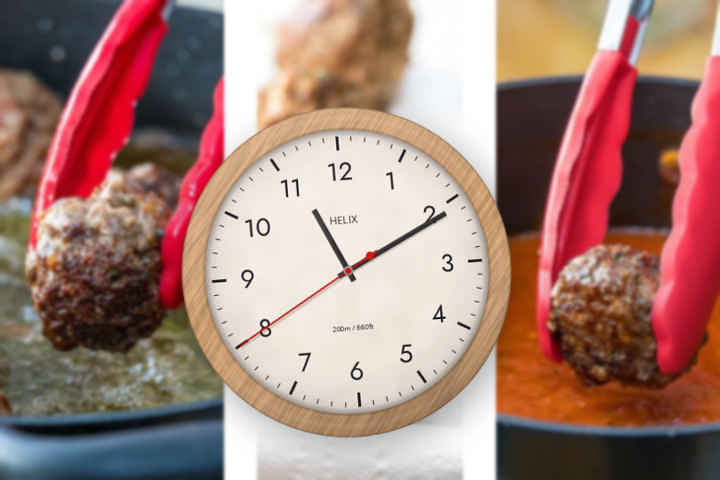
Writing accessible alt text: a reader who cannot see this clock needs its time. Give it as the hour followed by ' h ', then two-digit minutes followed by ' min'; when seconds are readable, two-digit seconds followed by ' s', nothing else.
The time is 11 h 10 min 40 s
